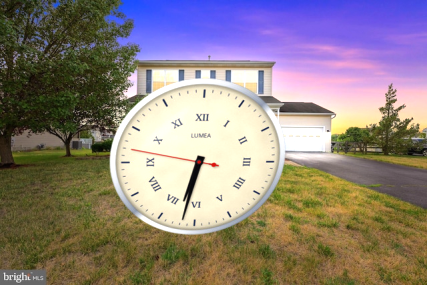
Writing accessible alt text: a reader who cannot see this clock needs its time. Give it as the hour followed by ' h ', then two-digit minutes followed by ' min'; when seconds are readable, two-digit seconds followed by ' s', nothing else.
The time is 6 h 31 min 47 s
